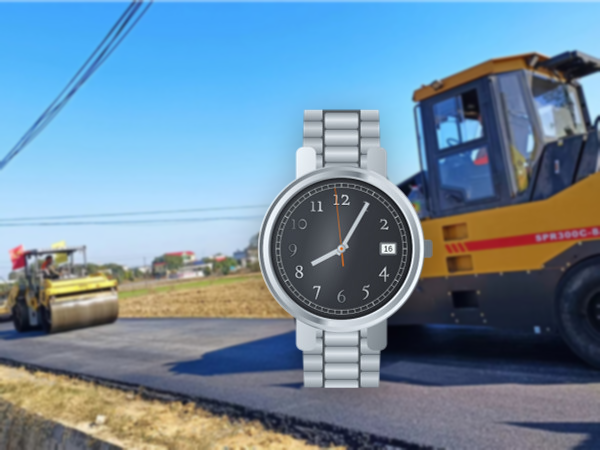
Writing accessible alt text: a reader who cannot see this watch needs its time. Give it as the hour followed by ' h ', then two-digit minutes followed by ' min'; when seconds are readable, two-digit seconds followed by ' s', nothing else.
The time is 8 h 04 min 59 s
